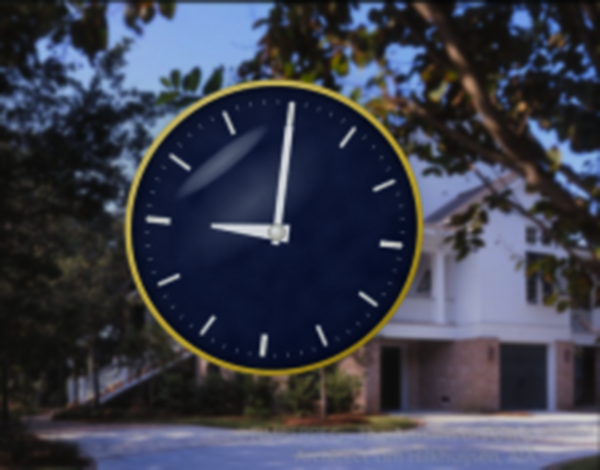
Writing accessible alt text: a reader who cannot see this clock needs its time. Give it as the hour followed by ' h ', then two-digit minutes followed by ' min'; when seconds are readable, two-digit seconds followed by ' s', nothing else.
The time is 9 h 00 min
